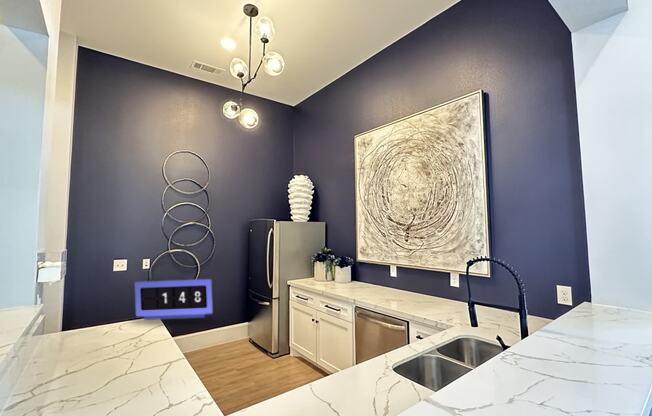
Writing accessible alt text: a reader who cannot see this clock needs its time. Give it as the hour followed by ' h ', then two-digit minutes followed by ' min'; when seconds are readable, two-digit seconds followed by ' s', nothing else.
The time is 1 h 48 min
